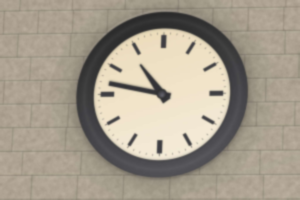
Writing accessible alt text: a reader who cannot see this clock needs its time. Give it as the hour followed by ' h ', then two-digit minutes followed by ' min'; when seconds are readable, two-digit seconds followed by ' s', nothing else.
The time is 10 h 47 min
